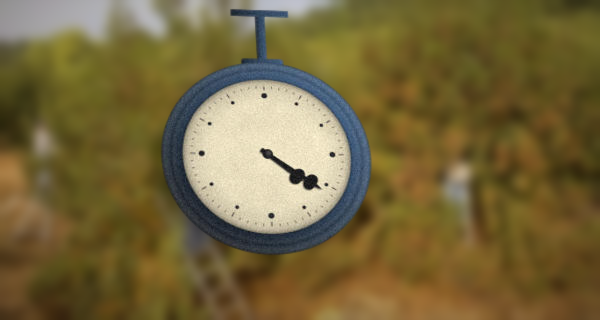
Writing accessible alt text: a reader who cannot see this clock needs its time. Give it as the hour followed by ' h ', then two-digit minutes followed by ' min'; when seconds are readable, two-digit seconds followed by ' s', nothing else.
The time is 4 h 21 min
